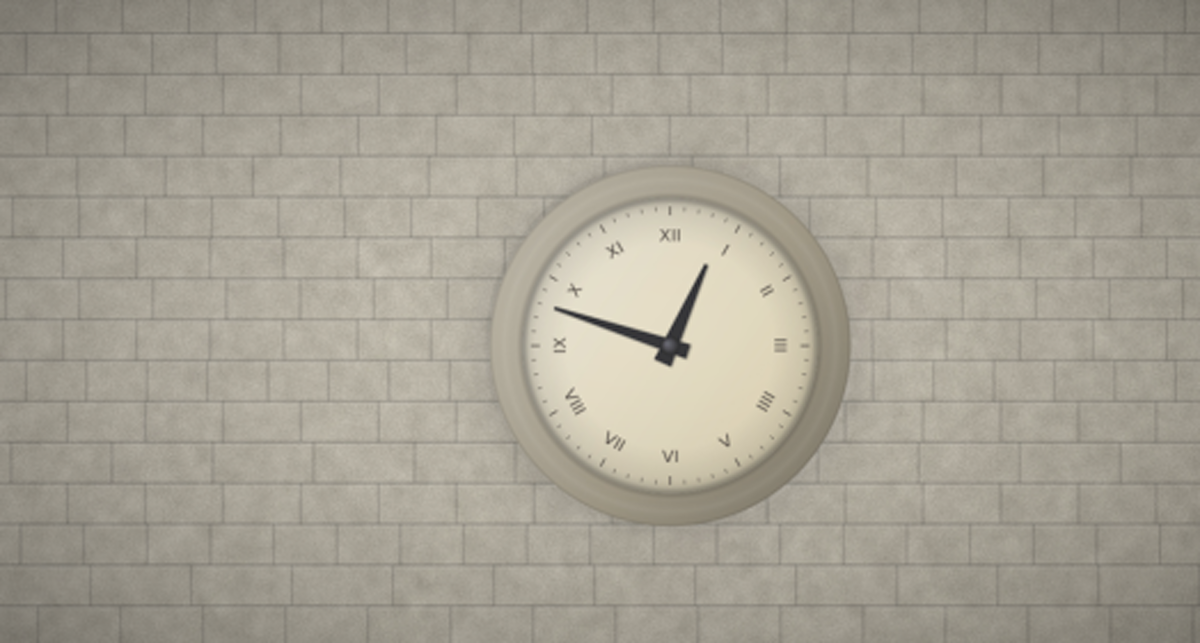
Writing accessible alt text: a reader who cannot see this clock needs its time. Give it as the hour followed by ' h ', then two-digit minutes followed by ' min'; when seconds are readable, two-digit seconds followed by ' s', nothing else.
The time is 12 h 48 min
